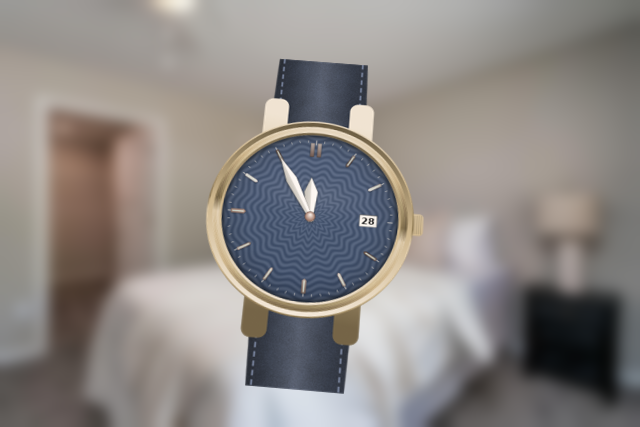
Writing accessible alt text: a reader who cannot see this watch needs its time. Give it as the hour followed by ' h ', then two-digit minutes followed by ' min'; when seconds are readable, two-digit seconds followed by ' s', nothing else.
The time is 11 h 55 min
